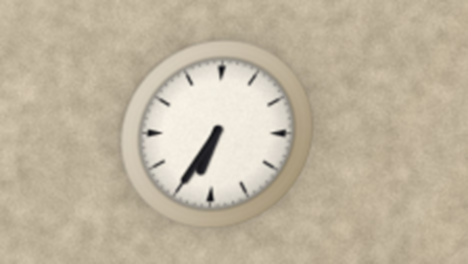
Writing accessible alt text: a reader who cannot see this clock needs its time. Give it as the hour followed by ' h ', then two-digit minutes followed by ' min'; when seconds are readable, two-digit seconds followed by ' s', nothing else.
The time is 6 h 35 min
